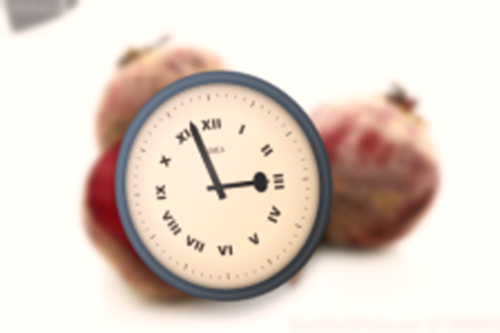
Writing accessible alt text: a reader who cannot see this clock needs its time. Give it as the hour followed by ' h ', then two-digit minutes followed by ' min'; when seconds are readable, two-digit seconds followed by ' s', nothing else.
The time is 2 h 57 min
